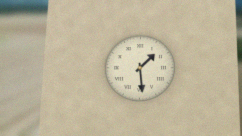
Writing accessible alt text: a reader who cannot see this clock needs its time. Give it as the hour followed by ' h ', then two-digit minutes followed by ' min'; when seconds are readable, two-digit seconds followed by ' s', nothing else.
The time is 1 h 29 min
